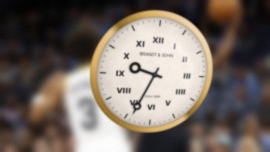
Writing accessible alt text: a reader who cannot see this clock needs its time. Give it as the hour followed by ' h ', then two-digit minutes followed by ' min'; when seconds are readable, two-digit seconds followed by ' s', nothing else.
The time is 9 h 34 min
